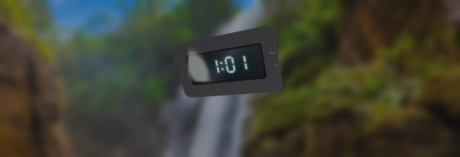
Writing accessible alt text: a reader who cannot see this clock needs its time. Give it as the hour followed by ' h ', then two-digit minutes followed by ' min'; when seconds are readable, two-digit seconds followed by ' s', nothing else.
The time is 1 h 01 min
